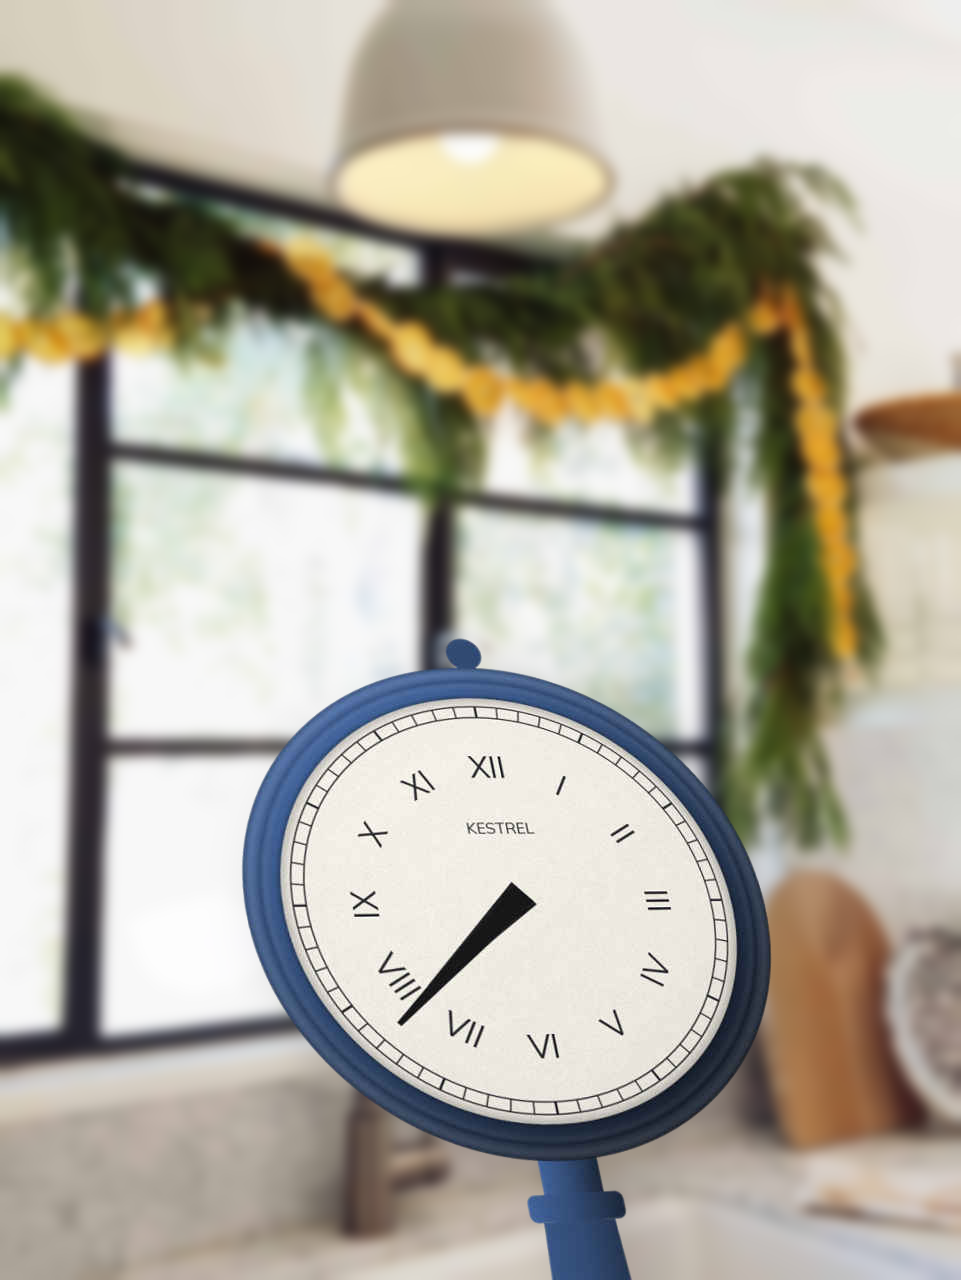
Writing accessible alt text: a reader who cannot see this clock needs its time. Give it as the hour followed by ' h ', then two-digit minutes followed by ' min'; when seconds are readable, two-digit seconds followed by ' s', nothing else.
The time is 7 h 38 min
